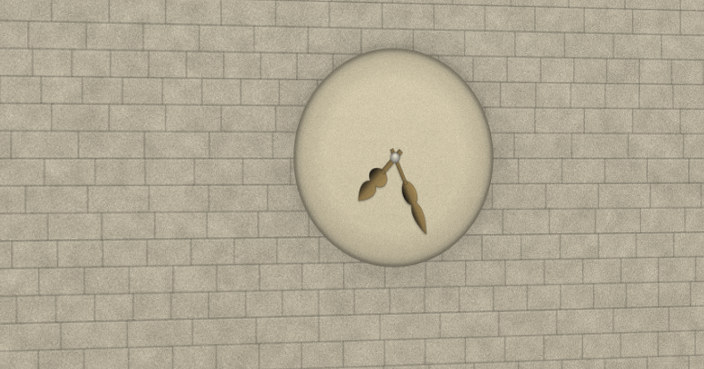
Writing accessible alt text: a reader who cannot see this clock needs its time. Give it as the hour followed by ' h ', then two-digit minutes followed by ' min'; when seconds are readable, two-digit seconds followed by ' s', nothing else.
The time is 7 h 26 min
